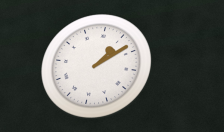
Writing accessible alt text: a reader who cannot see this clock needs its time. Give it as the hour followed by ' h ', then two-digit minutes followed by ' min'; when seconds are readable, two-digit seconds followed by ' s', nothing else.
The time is 1 h 08 min
